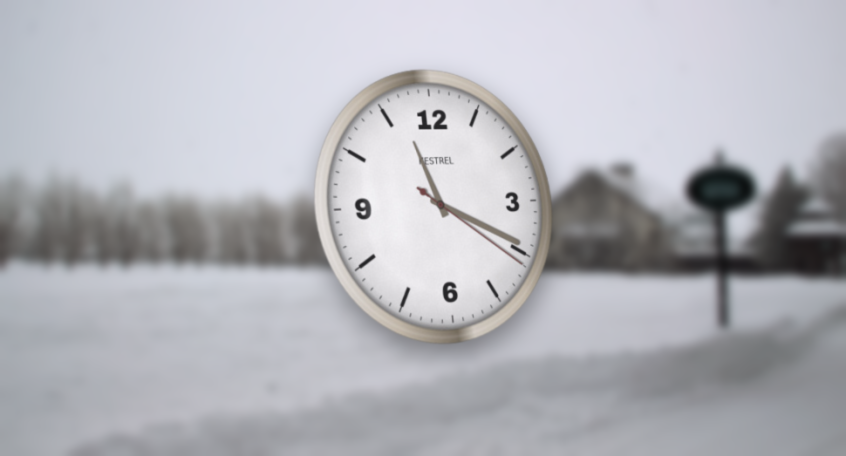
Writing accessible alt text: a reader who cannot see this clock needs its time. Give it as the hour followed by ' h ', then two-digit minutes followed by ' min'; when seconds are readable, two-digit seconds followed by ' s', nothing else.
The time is 11 h 19 min 21 s
